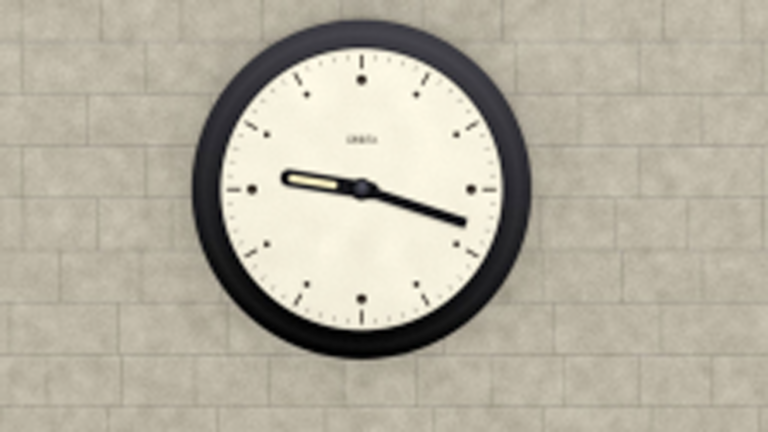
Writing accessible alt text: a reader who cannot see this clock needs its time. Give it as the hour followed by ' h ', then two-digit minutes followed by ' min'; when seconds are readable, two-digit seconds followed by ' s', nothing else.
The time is 9 h 18 min
